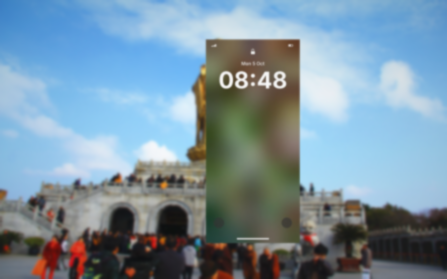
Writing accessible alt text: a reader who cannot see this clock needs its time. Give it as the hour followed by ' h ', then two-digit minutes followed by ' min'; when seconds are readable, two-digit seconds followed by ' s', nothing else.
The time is 8 h 48 min
